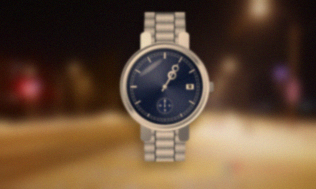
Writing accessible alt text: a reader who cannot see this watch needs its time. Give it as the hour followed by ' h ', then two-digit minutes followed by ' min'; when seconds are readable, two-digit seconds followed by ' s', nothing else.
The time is 1 h 05 min
